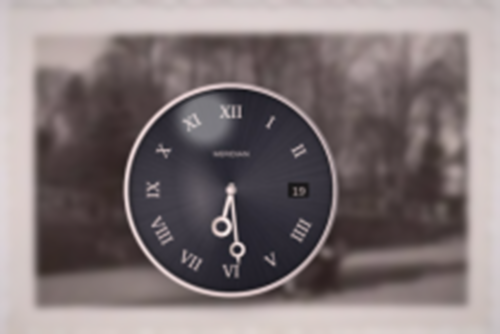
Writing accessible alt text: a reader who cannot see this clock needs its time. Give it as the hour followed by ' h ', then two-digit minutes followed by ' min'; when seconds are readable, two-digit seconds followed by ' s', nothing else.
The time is 6 h 29 min
